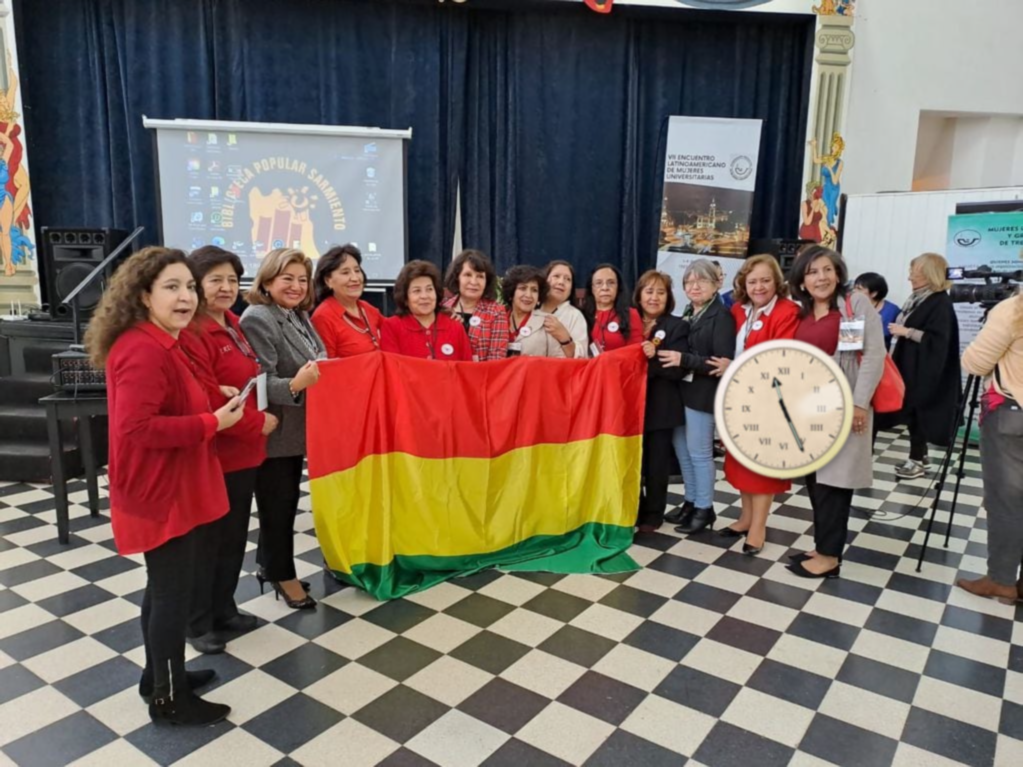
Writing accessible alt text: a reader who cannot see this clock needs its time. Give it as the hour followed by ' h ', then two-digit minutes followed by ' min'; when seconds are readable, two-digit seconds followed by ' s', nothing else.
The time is 11 h 26 min
